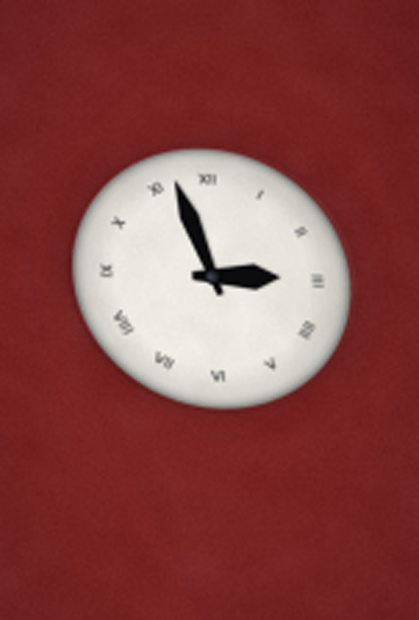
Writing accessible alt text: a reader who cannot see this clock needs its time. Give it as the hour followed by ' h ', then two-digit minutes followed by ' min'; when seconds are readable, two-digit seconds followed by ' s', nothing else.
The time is 2 h 57 min
